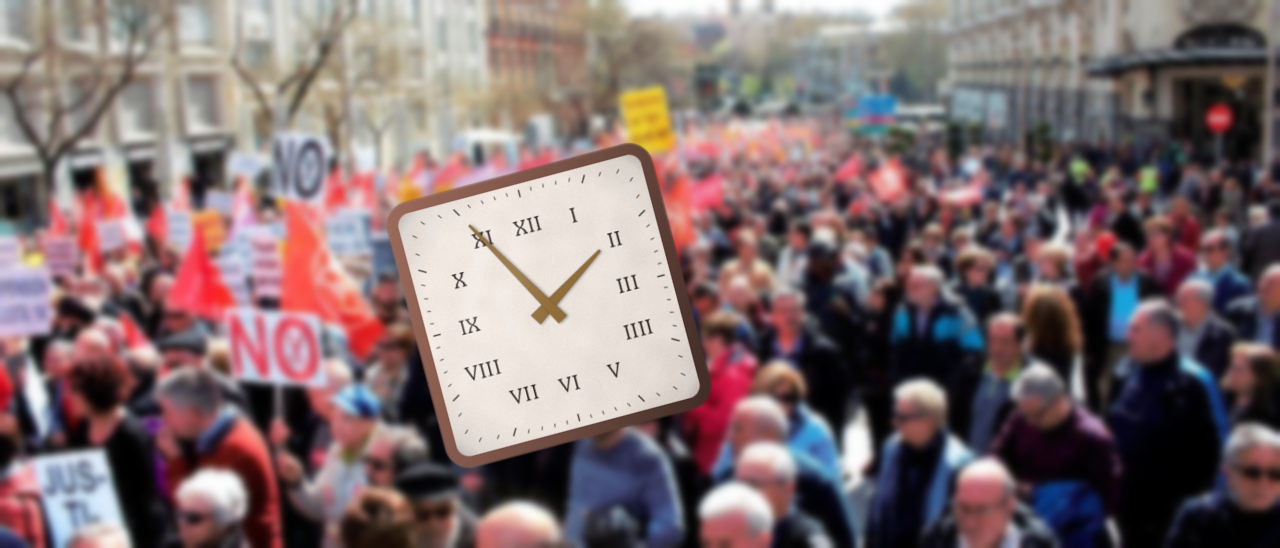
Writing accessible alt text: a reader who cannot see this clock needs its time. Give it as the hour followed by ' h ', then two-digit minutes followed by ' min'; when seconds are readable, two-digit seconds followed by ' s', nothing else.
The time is 1 h 55 min
